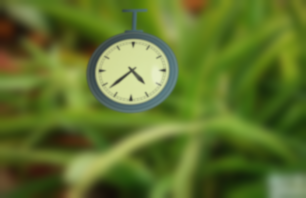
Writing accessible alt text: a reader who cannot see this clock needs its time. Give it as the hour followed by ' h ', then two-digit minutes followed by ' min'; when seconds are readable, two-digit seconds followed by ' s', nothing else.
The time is 4 h 38 min
